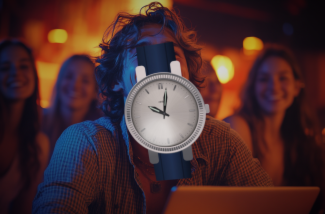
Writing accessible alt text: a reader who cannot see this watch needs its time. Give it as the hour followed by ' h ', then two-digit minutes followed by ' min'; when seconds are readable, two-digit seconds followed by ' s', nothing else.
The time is 10 h 02 min
